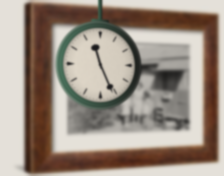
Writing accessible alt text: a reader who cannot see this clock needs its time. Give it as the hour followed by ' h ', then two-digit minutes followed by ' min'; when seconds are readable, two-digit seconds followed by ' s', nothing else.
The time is 11 h 26 min
